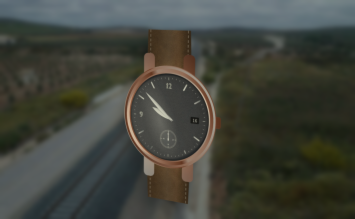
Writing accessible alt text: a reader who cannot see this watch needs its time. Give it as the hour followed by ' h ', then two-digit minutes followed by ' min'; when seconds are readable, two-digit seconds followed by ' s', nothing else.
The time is 9 h 52 min
